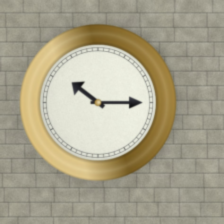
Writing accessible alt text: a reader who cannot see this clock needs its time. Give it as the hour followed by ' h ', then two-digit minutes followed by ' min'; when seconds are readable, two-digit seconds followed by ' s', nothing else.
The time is 10 h 15 min
